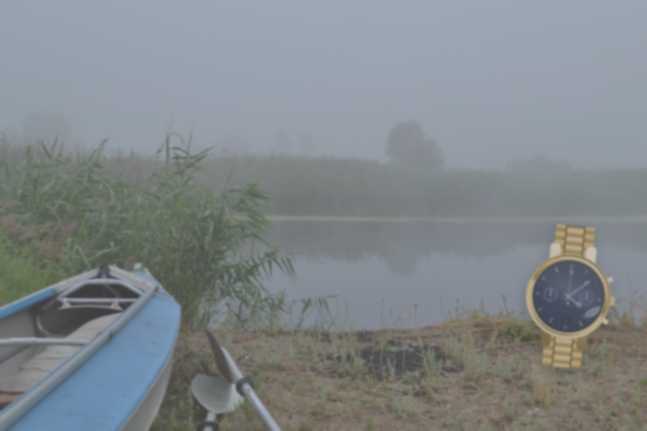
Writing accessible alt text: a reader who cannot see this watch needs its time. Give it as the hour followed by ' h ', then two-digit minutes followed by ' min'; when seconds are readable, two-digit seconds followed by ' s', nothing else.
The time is 4 h 08 min
